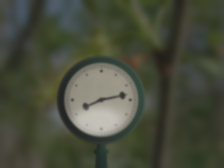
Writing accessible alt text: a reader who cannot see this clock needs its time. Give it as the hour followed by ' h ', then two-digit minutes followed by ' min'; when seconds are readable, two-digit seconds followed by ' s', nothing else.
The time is 8 h 13 min
